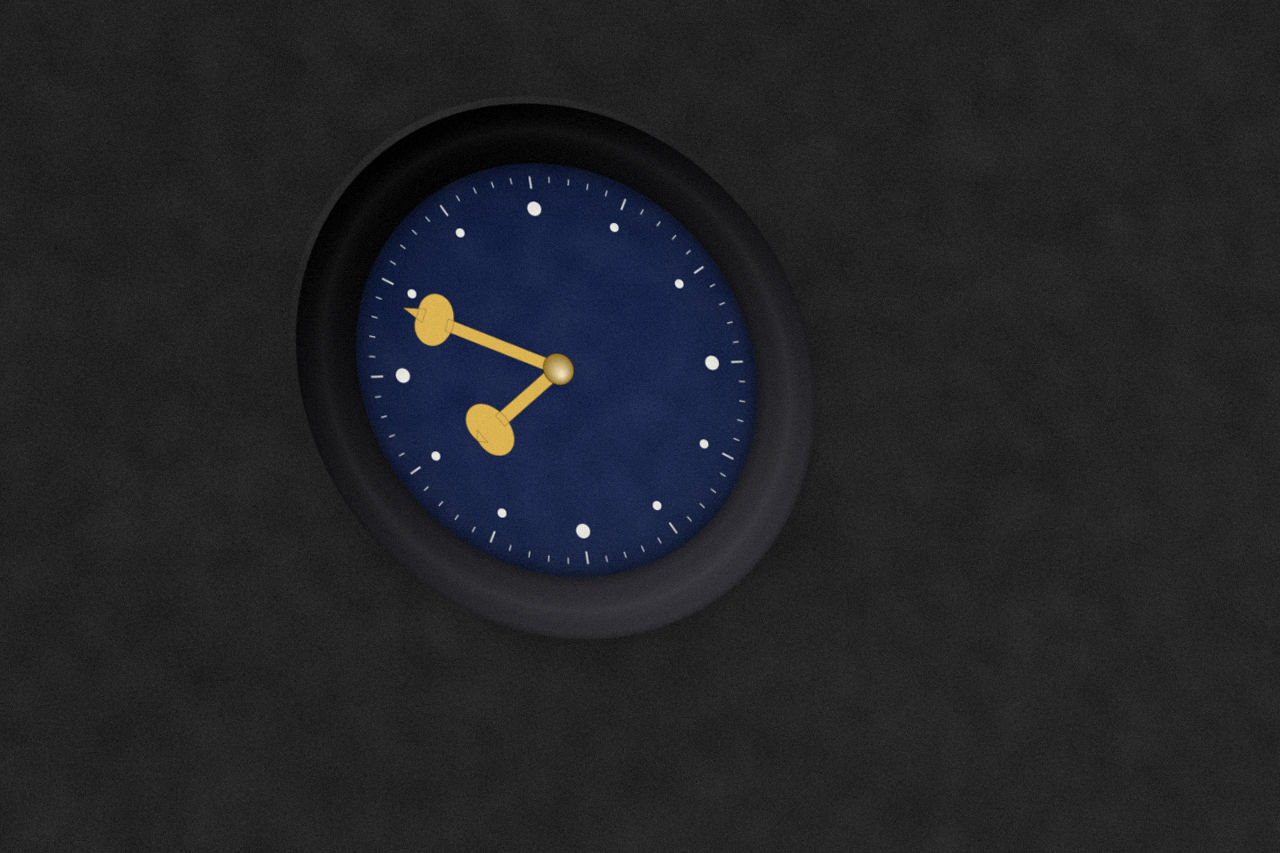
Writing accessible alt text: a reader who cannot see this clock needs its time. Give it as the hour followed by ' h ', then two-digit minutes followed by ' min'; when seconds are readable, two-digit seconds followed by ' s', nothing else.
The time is 7 h 49 min
